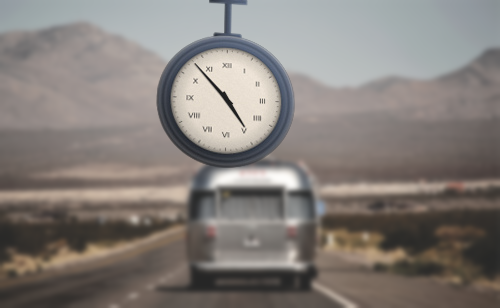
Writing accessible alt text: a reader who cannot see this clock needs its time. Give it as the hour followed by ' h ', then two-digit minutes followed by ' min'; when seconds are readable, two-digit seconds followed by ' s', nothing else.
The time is 4 h 53 min
